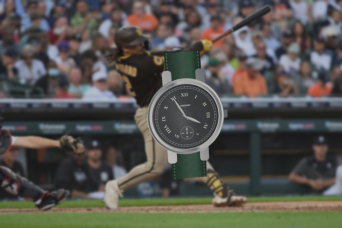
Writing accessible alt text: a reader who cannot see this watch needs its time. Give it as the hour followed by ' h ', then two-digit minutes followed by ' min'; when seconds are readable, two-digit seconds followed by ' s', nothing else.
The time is 3 h 55 min
